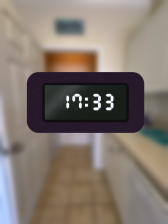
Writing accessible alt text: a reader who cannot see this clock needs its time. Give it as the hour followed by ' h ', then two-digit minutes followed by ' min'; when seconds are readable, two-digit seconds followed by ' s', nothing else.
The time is 17 h 33 min
